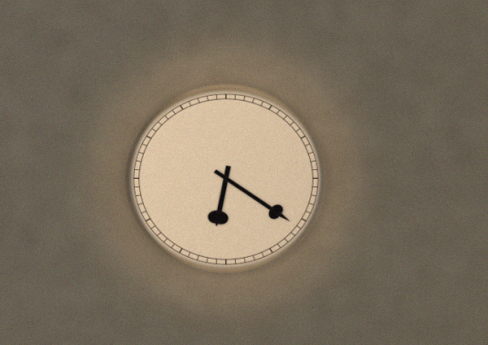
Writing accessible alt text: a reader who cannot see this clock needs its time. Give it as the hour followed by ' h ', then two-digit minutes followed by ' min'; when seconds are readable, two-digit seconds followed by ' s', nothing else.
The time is 6 h 21 min
